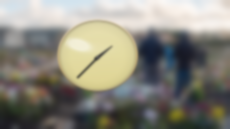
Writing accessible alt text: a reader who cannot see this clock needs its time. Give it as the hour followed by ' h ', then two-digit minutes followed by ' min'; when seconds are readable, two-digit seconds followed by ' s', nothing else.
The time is 1 h 37 min
